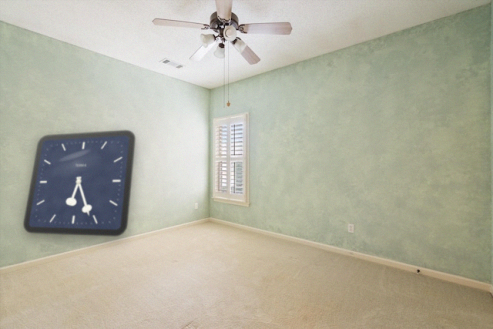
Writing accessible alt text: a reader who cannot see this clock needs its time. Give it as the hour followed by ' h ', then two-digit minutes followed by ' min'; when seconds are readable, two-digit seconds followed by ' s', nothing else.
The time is 6 h 26 min
